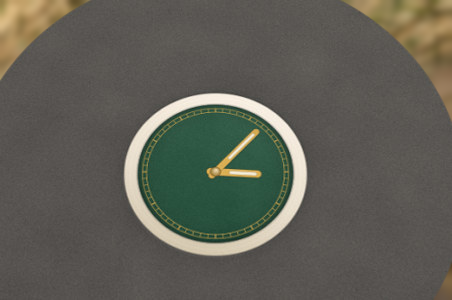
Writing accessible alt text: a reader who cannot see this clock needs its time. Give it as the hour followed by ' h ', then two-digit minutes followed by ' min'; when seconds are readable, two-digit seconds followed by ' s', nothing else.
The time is 3 h 07 min
